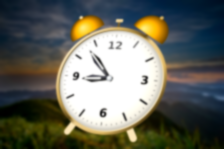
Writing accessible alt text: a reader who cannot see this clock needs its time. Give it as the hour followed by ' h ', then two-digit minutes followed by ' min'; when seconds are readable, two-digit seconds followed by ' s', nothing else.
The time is 8 h 53 min
